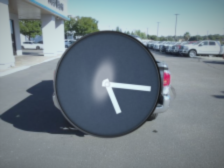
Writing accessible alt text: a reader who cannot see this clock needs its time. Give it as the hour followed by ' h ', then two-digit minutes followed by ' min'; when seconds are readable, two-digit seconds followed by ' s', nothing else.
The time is 5 h 16 min
